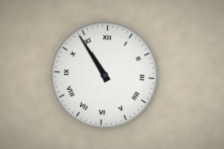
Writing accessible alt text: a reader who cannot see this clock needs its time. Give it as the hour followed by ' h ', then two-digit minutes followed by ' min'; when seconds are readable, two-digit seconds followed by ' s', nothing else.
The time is 10 h 54 min
